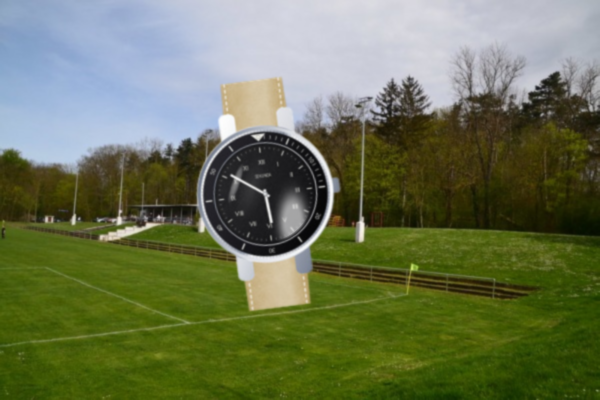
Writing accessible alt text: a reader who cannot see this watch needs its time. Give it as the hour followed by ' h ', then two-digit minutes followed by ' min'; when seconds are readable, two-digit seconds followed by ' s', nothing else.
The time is 5 h 51 min
